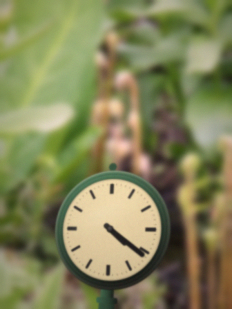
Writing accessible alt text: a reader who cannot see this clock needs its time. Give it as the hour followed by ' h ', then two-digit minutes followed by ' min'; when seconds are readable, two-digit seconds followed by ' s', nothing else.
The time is 4 h 21 min
